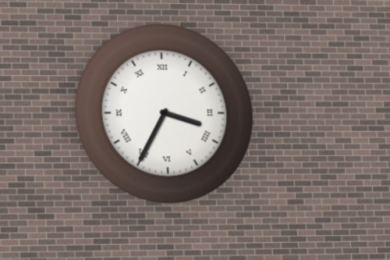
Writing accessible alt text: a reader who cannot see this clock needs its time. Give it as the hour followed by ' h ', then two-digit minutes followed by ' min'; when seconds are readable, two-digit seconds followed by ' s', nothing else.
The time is 3 h 35 min
